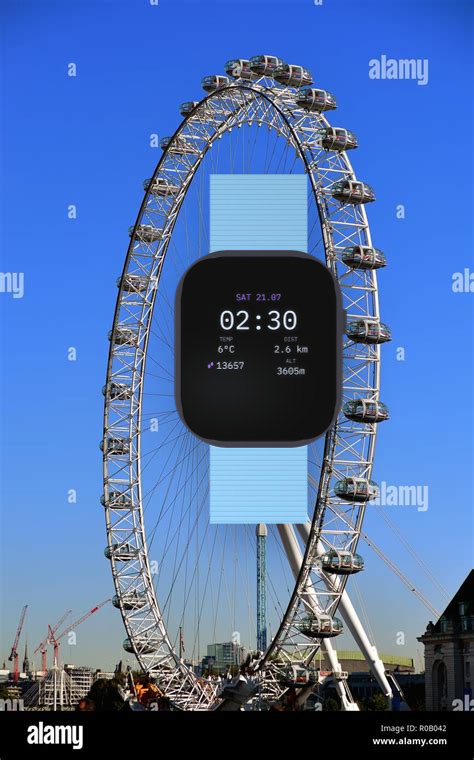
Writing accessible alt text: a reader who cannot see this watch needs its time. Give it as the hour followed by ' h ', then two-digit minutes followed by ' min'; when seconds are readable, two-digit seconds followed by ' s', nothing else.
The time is 2 h 30 min
